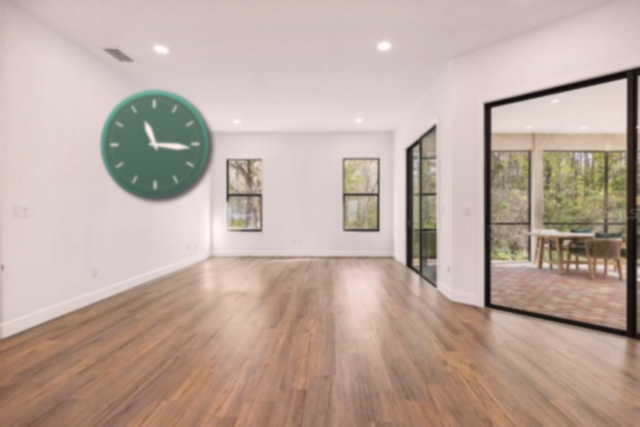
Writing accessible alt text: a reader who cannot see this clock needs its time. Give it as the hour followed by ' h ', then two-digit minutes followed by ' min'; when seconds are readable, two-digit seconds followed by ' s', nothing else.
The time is 11 h 16 min
